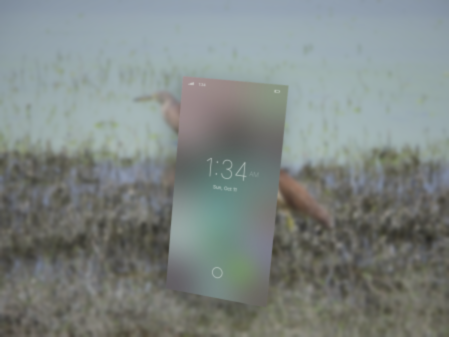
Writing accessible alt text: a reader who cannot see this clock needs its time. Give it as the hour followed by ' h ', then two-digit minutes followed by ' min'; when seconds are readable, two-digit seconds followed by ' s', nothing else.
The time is 1 h 34 min
